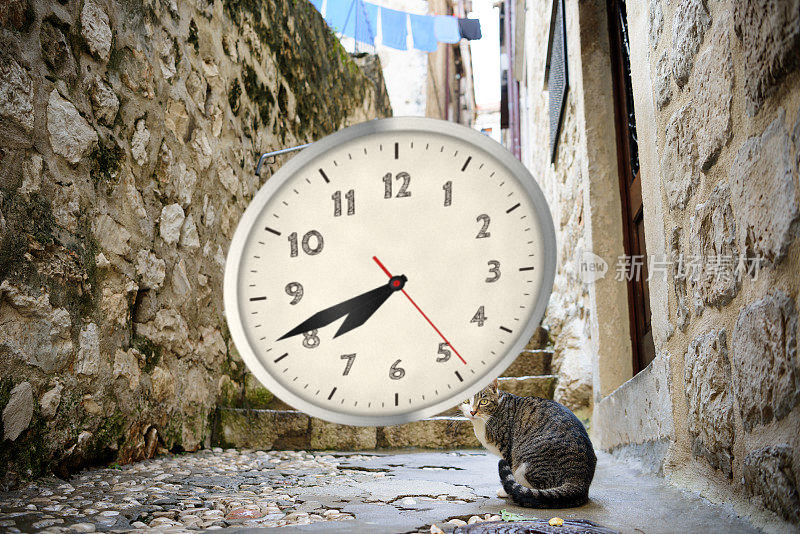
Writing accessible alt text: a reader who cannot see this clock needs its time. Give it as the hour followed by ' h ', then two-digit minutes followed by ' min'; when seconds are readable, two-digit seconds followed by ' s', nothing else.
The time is 7 h 41 min 24 s
